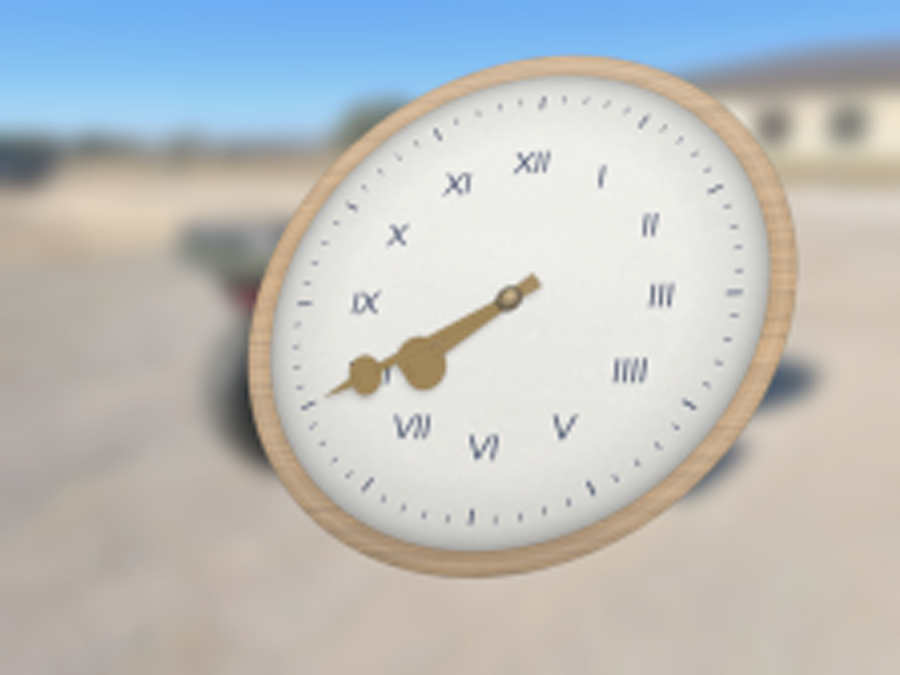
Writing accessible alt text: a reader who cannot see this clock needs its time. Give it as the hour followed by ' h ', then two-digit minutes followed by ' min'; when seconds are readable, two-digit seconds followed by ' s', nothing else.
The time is 7 h 40 min
